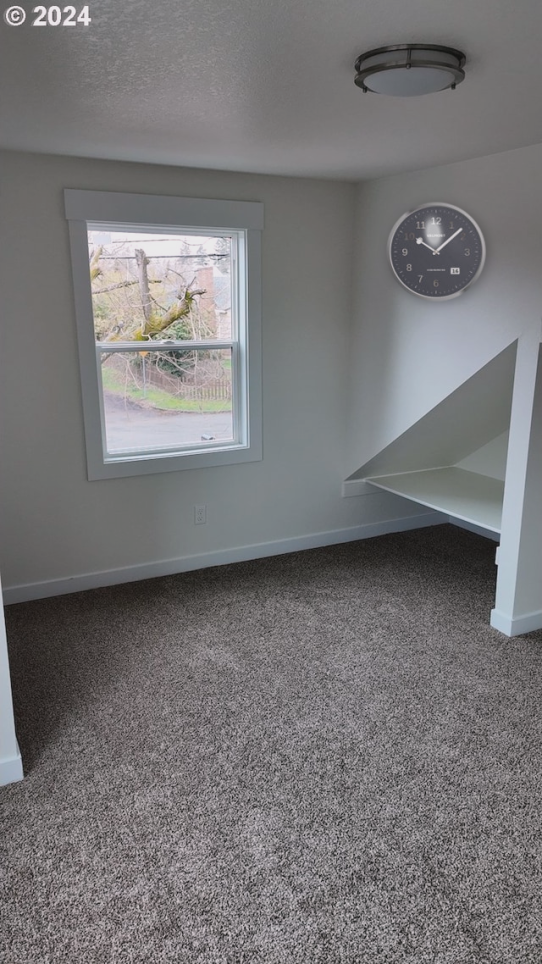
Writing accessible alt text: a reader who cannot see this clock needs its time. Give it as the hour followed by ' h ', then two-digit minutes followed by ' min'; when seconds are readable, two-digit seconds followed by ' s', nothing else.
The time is 10 h 08 min
